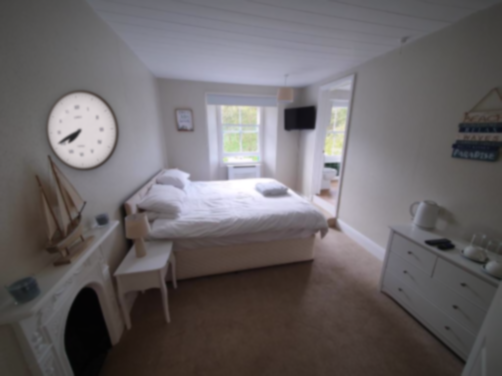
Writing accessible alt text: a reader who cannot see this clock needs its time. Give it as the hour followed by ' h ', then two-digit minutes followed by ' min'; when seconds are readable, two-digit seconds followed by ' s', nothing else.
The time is 7 h 41 min
